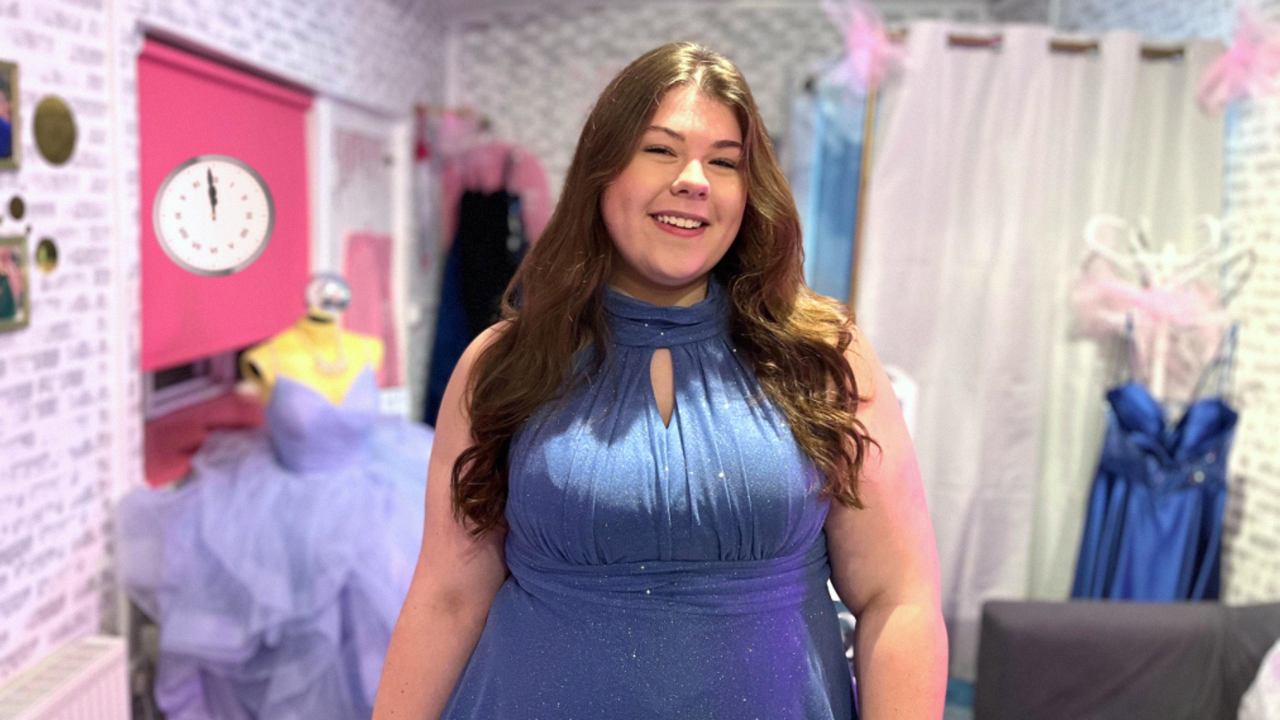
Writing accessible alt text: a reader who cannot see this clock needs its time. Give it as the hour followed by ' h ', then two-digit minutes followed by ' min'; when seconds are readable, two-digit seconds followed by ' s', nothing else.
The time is 11 h 59 min
